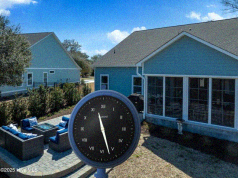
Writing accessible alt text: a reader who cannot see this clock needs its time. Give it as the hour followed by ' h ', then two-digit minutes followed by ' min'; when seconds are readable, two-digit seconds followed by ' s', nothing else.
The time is 11 h 27 min
